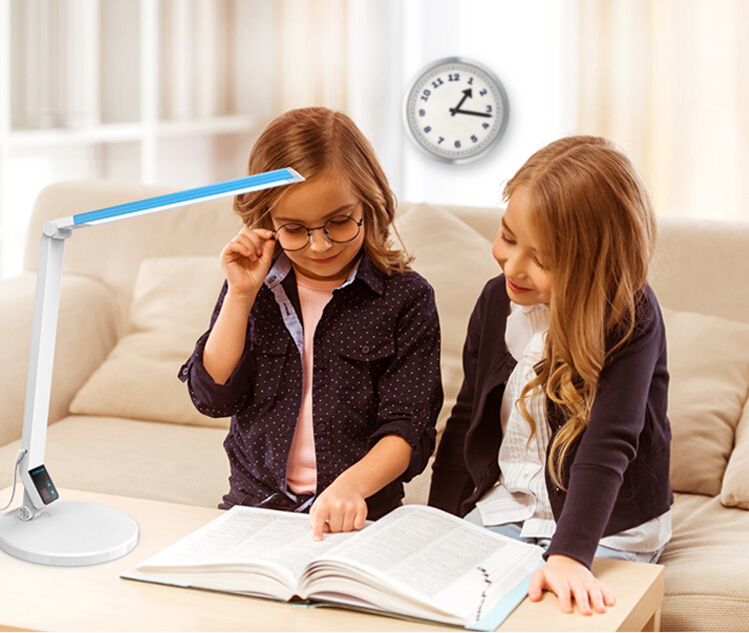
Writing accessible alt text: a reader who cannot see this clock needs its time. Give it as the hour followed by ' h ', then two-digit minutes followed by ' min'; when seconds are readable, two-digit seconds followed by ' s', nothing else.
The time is 1 h 17 min
